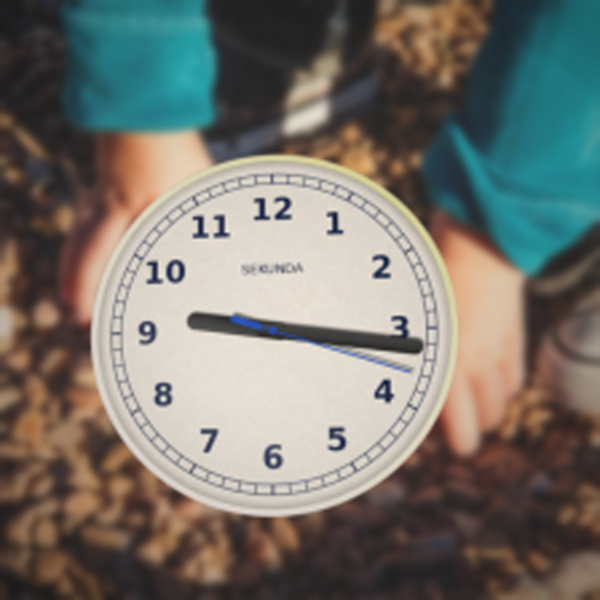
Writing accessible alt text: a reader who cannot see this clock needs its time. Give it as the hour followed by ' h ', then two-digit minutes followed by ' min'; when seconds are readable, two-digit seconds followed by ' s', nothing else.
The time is 9 h 16 min 18 s
